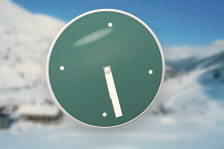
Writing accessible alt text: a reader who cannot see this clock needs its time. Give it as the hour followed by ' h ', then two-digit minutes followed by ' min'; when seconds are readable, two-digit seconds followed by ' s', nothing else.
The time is 5 h 27 min
